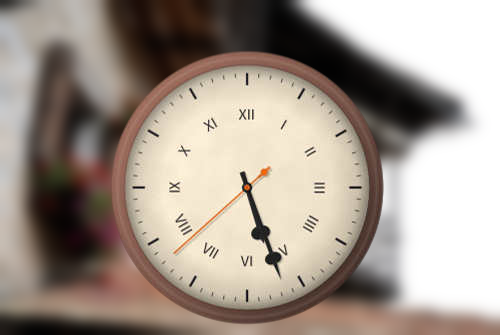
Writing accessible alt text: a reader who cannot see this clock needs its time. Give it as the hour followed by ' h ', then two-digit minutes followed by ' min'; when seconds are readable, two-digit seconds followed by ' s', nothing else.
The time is 5 h 26 min 38 s
